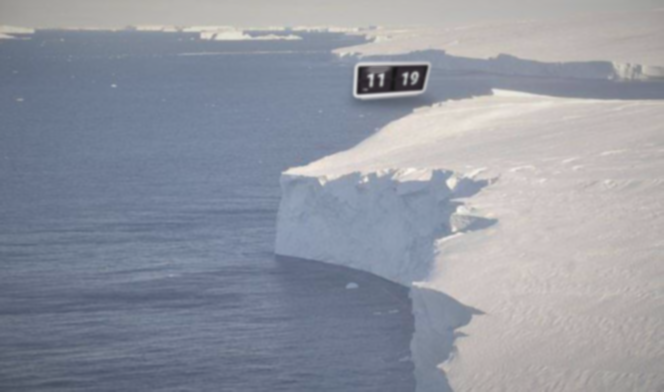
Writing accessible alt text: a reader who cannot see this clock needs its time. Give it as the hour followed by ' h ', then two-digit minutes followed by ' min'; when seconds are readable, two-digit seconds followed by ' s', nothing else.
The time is 11 h 19 min
